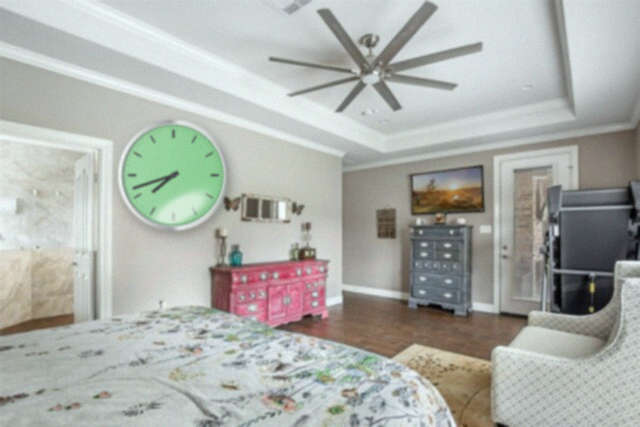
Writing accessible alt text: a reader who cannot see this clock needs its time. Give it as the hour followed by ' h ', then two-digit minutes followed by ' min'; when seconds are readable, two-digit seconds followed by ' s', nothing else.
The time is 7 h 42 min
